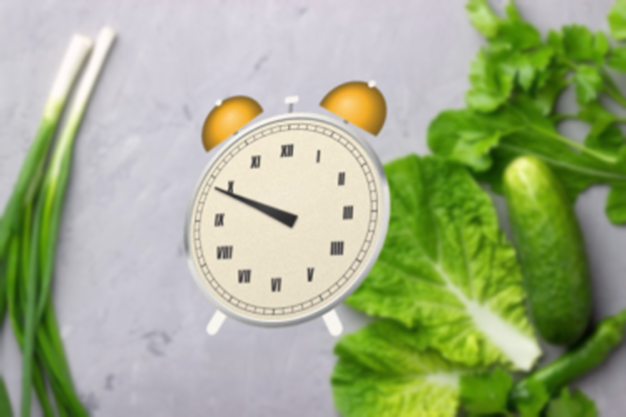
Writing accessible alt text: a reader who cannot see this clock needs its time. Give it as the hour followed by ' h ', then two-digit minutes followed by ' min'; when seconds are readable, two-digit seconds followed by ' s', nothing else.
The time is 9 h 49 min
